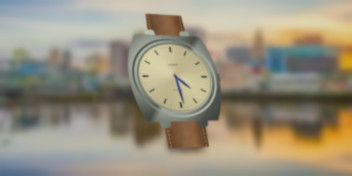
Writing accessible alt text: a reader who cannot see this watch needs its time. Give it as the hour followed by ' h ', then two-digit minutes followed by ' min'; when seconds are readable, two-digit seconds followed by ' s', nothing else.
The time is 4 h 29 min
